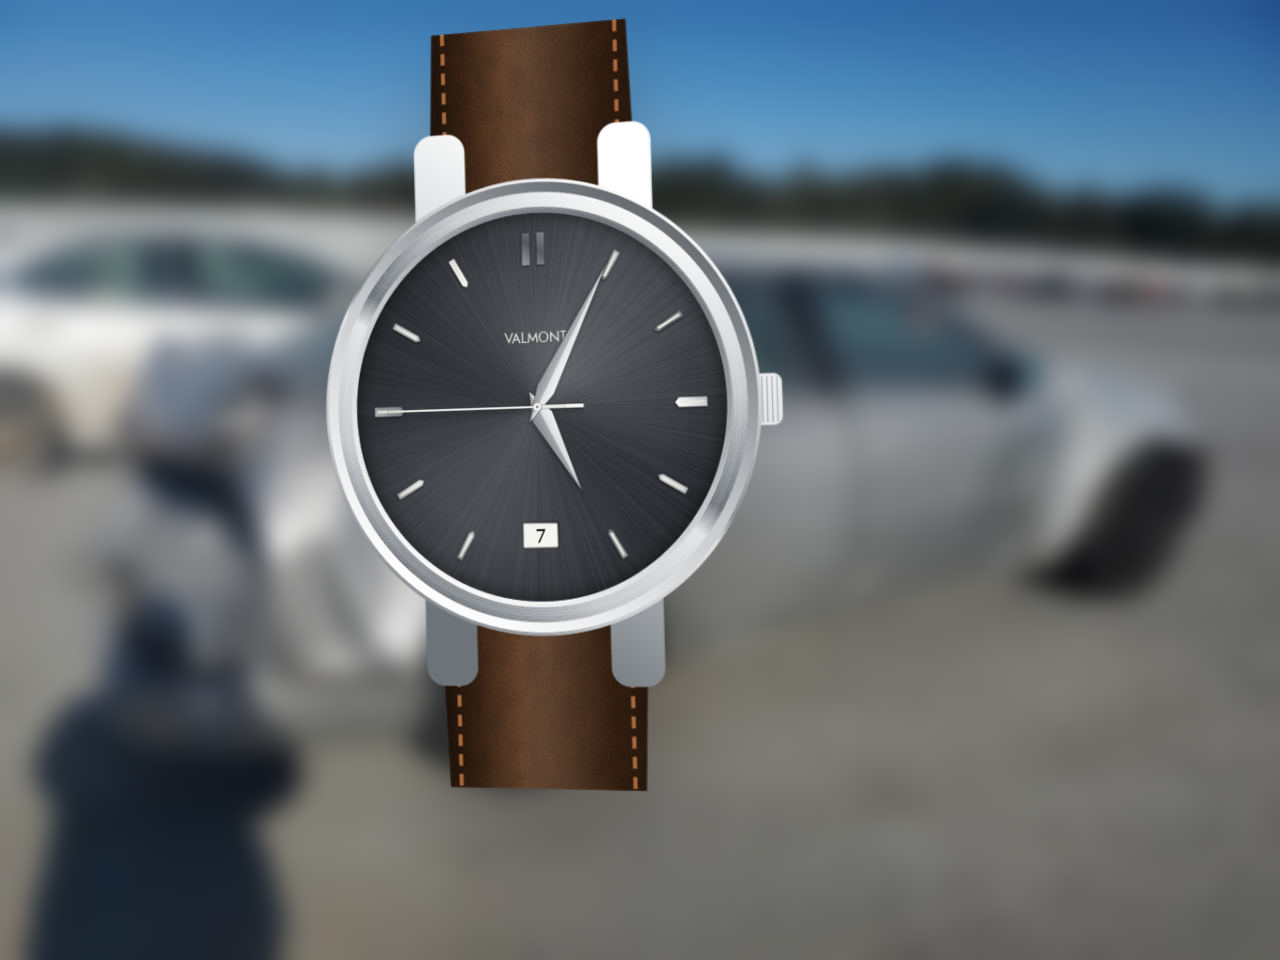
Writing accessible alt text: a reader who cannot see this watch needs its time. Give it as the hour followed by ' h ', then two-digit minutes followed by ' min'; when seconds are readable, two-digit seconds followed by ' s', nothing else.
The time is 5 h 04 min 45 s
